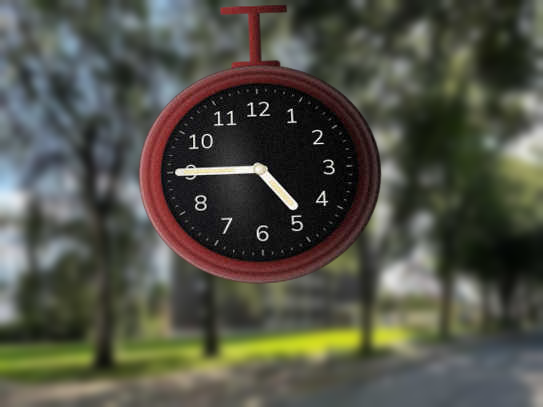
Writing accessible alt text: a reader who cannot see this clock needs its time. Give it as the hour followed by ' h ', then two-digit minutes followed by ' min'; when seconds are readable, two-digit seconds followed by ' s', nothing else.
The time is 4 h 45 min
